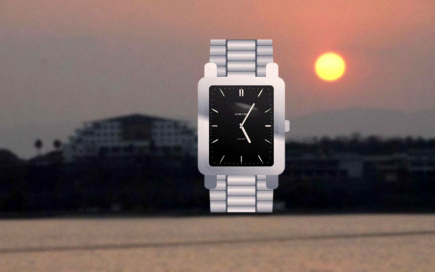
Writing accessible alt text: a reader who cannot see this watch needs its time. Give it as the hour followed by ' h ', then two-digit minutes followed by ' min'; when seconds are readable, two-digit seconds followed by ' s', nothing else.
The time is 5 h 05 min
